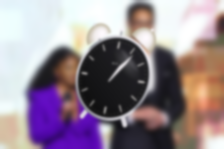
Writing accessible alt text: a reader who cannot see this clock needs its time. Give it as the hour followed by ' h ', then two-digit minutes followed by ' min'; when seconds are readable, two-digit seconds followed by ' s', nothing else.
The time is 1 h 06 min
